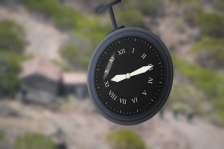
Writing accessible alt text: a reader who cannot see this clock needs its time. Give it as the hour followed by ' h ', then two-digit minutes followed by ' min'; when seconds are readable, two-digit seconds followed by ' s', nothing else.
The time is 9 h 15 min
